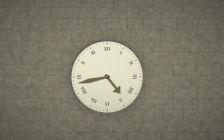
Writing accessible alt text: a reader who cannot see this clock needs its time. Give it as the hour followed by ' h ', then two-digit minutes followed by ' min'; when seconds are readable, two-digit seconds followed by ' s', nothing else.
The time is 4 h 43 min
